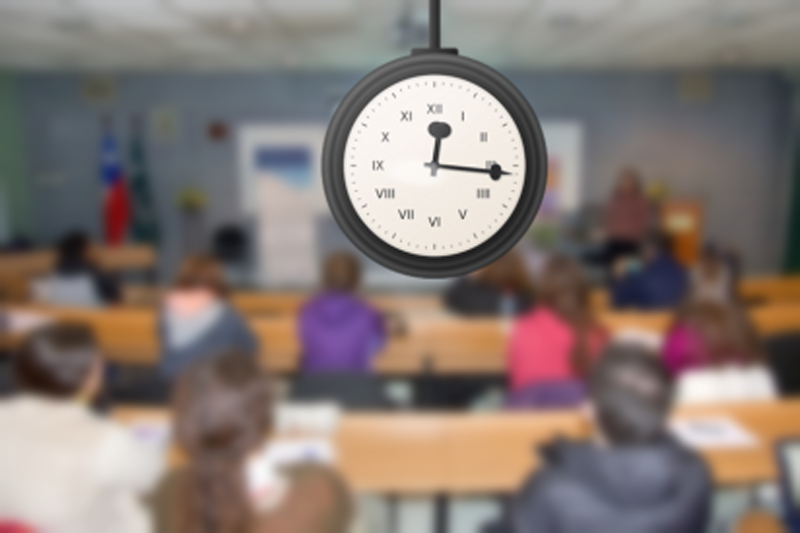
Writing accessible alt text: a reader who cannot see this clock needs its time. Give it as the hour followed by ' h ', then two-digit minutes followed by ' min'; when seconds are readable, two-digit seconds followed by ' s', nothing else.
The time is 12 h 16 min
